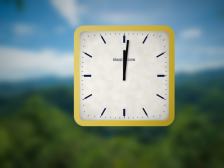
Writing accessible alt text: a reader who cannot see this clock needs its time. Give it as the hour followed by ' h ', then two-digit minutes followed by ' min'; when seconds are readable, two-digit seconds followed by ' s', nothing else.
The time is 12 h 01 min
